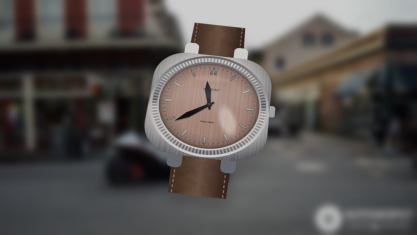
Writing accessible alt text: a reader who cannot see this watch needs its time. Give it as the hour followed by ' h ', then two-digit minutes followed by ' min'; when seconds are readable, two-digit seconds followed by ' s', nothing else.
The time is 11 h 39 min
